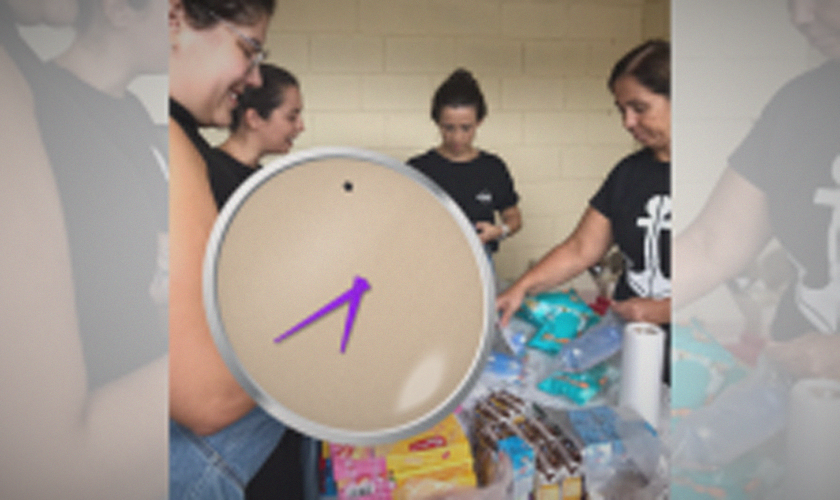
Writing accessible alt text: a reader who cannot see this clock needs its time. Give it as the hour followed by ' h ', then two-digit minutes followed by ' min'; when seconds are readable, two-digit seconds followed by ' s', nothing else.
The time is 6 h 40 min
